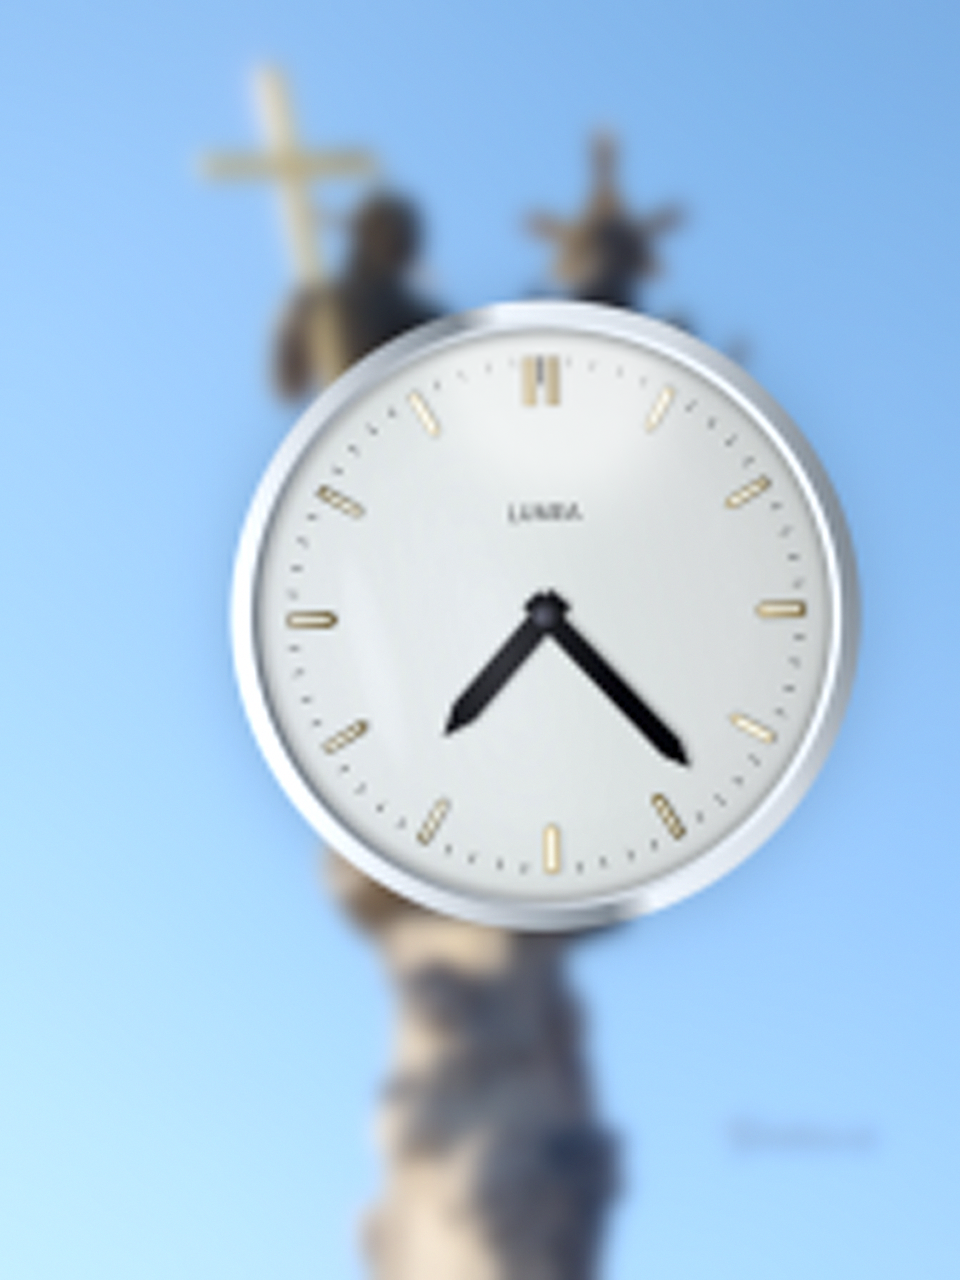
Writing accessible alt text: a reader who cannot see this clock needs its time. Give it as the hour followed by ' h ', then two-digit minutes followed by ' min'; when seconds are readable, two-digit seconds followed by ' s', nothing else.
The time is 7 h 23 min
